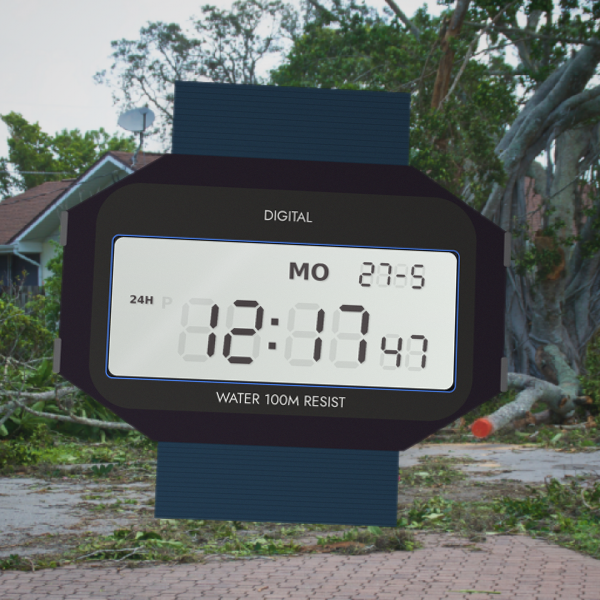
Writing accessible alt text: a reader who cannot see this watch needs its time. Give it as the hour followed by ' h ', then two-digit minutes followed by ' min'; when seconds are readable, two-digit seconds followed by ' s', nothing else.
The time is 12 h 17 min 47 s
